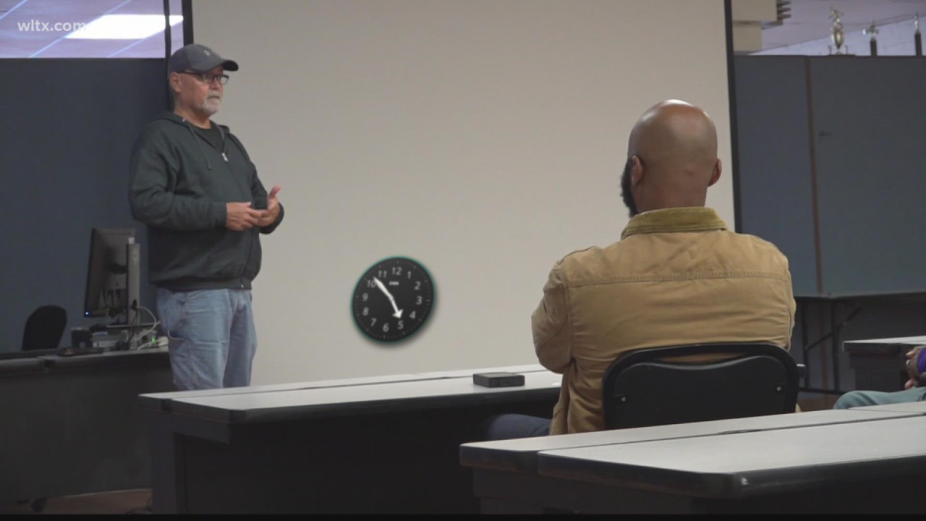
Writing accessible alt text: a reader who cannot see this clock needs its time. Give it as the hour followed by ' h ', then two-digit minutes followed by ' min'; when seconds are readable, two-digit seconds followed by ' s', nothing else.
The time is 4 h 52 min
